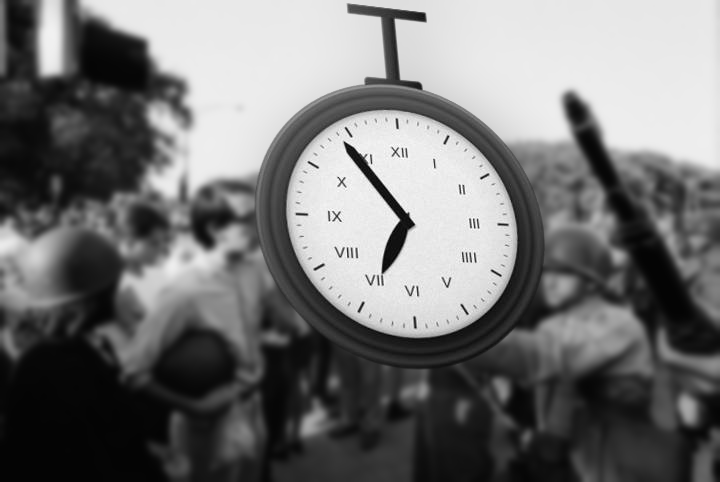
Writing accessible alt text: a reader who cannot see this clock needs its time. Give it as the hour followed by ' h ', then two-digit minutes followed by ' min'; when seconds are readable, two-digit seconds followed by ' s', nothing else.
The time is 6 h 54 min
